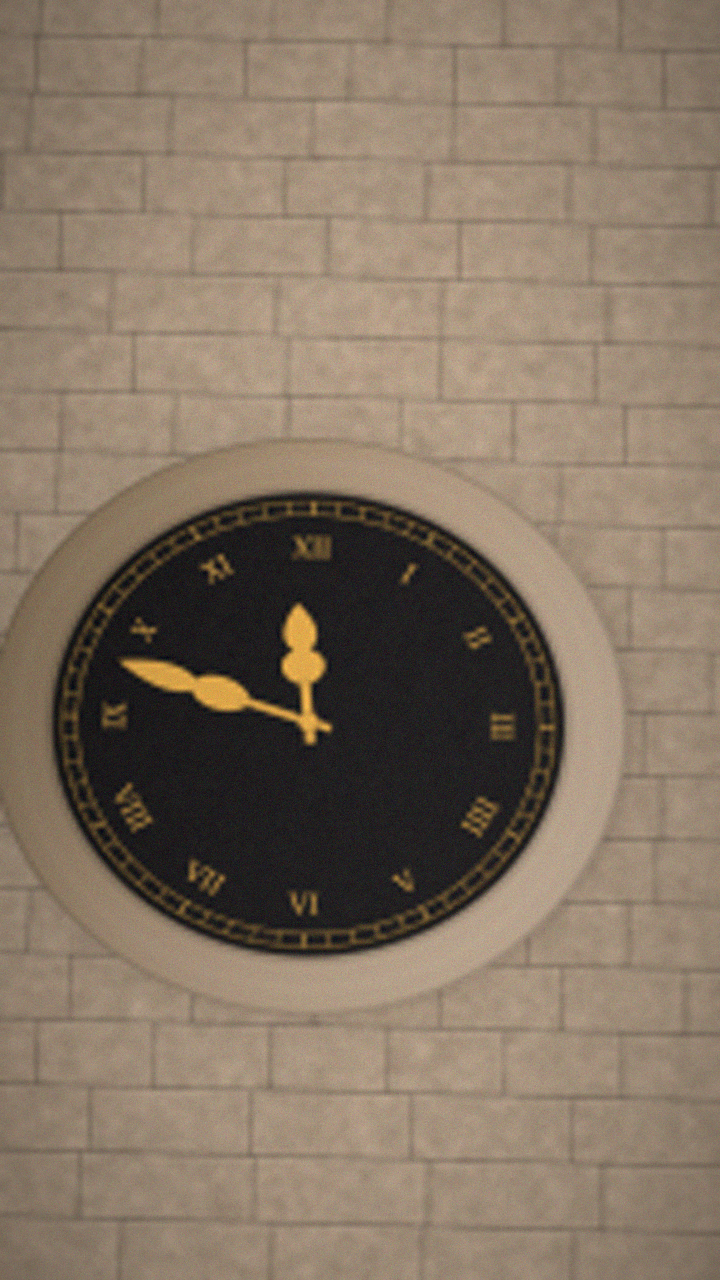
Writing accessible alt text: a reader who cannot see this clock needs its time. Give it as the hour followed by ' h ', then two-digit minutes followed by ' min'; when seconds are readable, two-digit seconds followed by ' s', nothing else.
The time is 11 h 48 min
